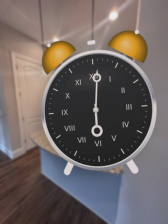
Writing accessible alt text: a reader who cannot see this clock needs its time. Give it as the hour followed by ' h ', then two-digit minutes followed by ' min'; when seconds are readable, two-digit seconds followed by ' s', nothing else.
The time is 6 h 01 min
